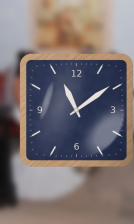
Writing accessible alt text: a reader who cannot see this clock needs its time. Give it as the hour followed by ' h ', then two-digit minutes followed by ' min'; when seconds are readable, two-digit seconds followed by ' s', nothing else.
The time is 11 h 09 min
